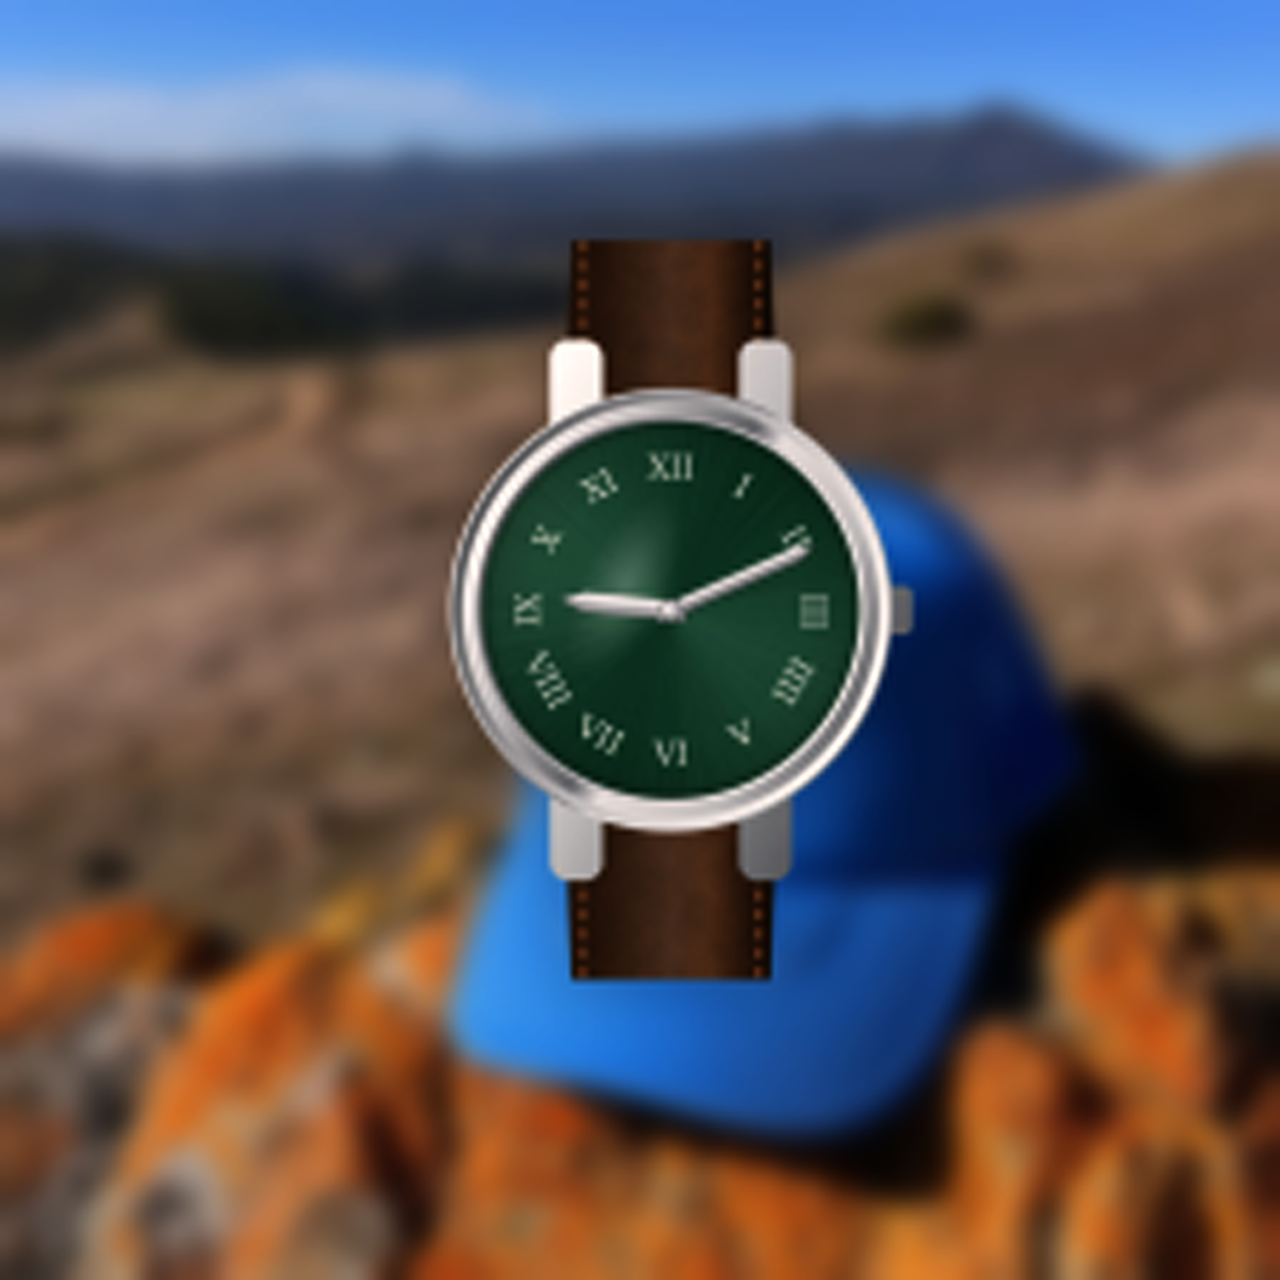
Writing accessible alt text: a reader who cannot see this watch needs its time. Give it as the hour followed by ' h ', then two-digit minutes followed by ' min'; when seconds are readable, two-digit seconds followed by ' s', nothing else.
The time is 9 h 11 min
